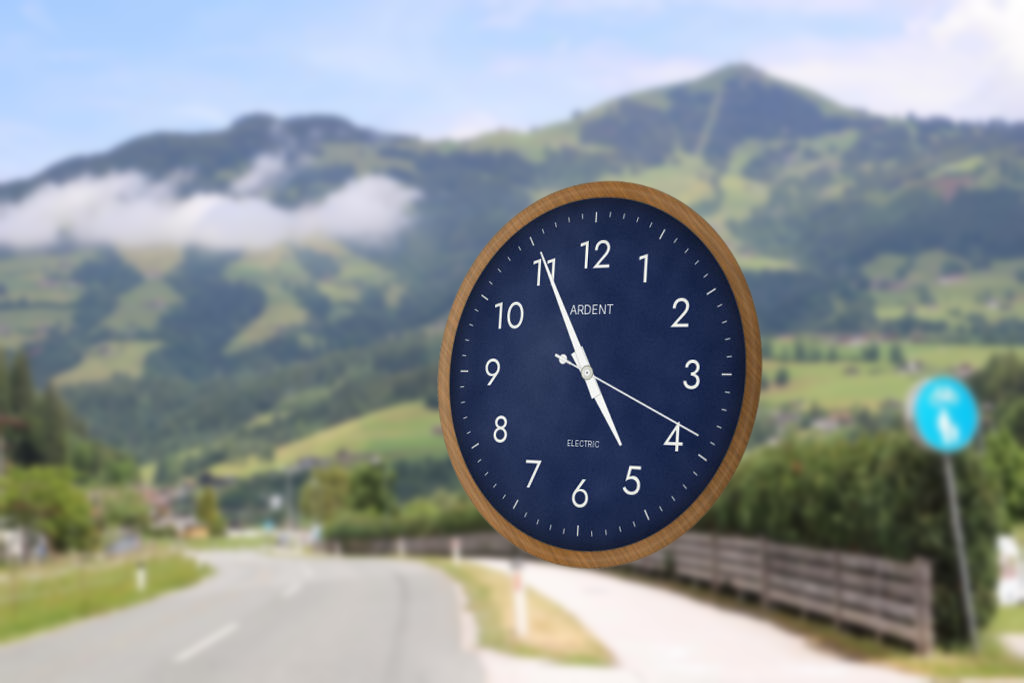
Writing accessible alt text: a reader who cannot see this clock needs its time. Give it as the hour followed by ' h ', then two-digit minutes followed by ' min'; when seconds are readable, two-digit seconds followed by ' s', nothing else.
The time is 4 h 55 min 19 s
